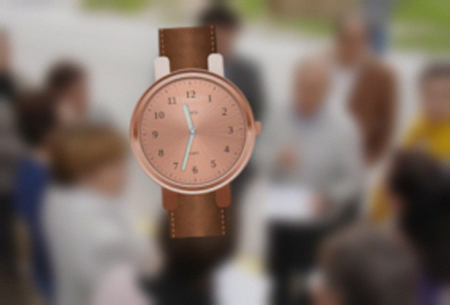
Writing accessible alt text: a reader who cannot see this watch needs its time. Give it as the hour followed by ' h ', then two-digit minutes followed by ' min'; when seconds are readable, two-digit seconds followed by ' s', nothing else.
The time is 11 h 33 min
